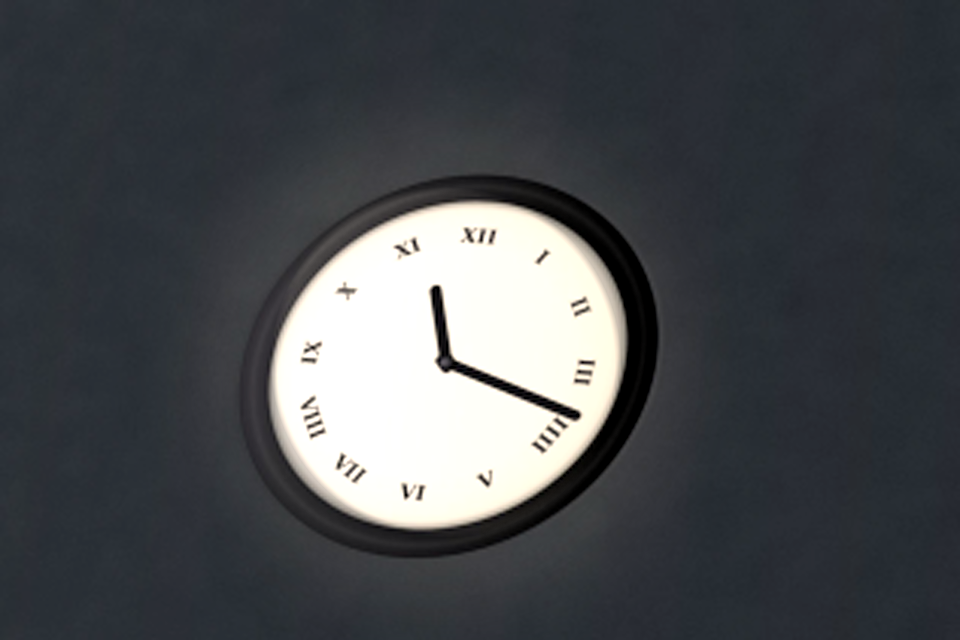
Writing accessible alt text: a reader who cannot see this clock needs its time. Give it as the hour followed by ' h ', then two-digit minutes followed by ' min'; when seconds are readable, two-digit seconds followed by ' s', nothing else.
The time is 11 h 18 min
